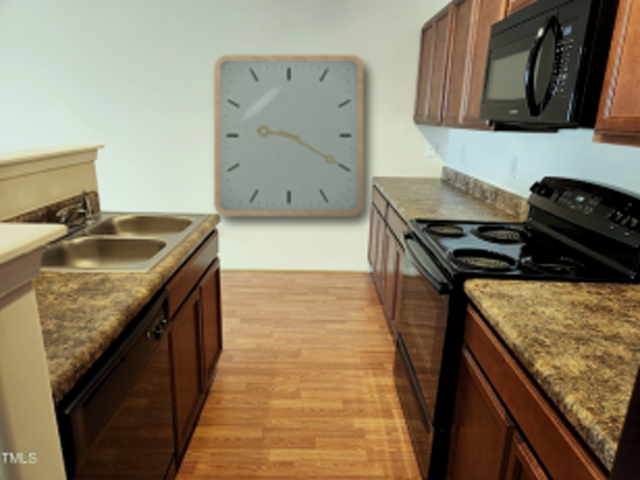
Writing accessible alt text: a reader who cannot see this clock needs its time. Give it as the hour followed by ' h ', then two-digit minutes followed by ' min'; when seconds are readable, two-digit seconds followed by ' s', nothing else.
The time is 9 h 20 min
